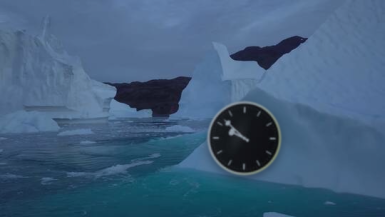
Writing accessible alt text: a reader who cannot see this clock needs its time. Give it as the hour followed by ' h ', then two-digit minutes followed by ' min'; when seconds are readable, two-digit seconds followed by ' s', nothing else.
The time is 9 h 52 min
